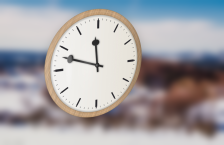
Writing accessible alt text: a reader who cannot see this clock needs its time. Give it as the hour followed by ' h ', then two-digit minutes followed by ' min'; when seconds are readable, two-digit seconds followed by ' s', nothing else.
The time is 11 h 48 min
